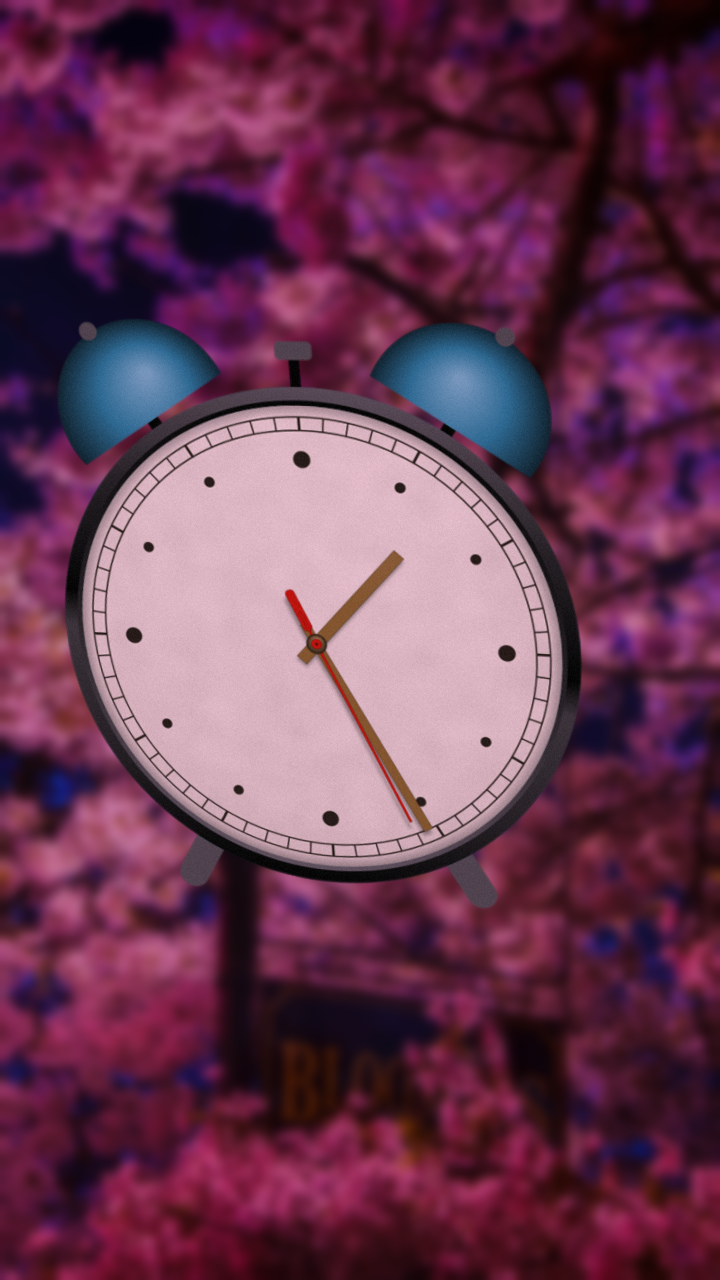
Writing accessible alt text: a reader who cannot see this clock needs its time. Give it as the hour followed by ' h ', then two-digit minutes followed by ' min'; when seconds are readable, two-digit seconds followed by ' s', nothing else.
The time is 1 h 25 min 26 s
